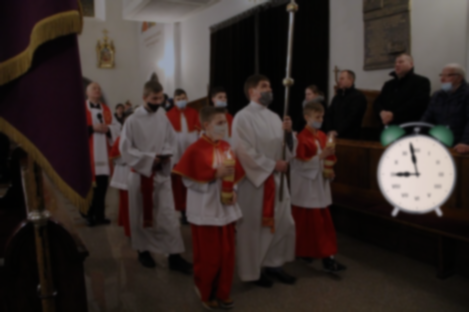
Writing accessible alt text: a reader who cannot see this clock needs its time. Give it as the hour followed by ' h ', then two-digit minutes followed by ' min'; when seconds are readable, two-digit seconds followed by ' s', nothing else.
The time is 8 h 58 min
